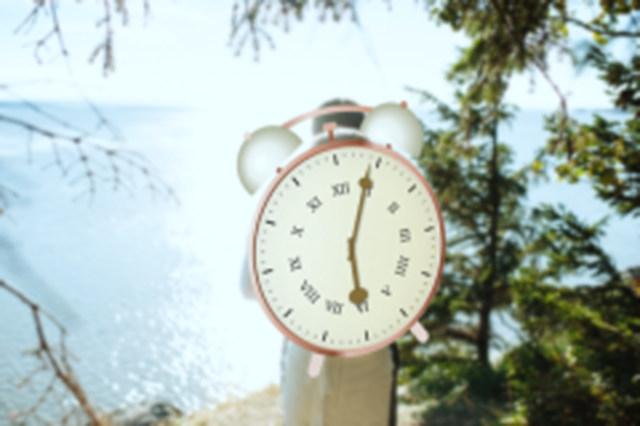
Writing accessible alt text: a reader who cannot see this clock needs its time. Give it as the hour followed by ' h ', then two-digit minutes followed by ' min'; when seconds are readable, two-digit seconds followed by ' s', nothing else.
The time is 6 h 04 min
